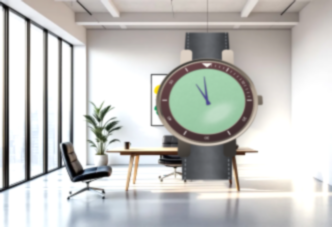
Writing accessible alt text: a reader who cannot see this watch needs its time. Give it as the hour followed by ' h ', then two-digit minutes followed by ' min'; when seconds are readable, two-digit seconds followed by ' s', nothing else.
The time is 10 h 59 min
